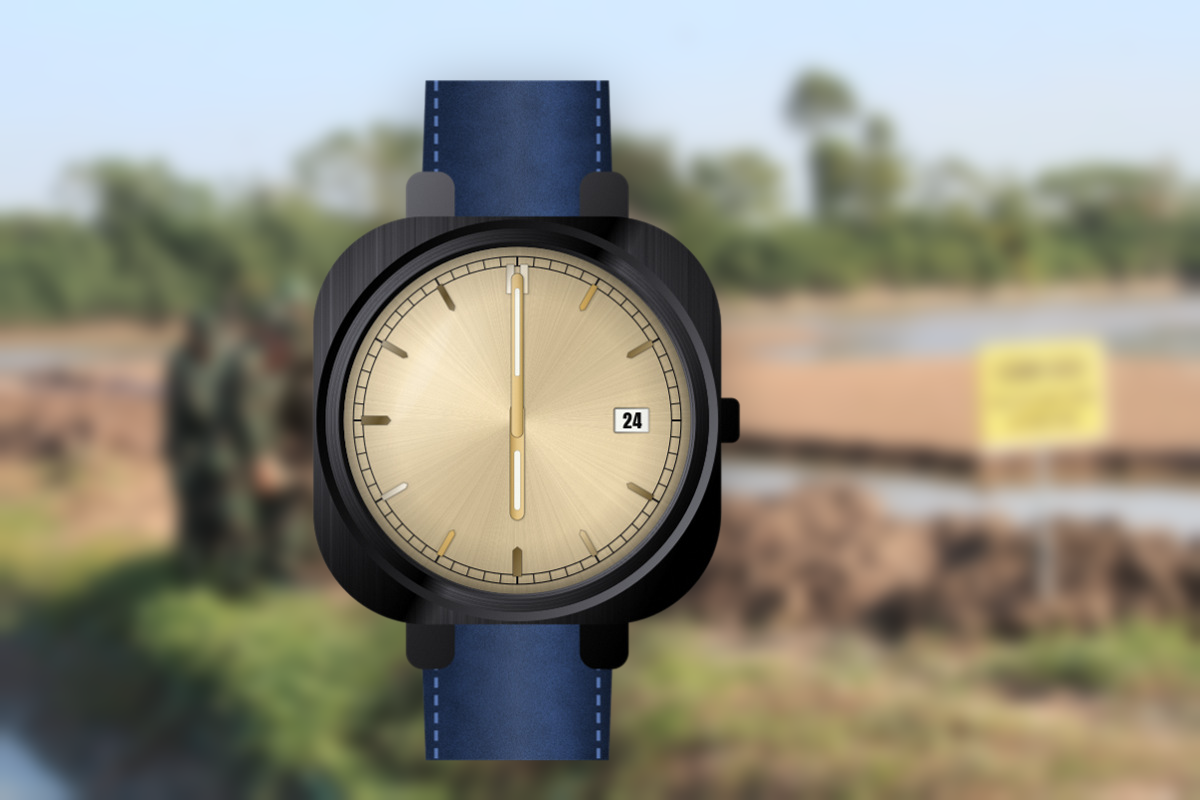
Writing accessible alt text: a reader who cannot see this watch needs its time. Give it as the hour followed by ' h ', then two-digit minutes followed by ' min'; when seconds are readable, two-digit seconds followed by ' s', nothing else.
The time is 6 h 00 min
